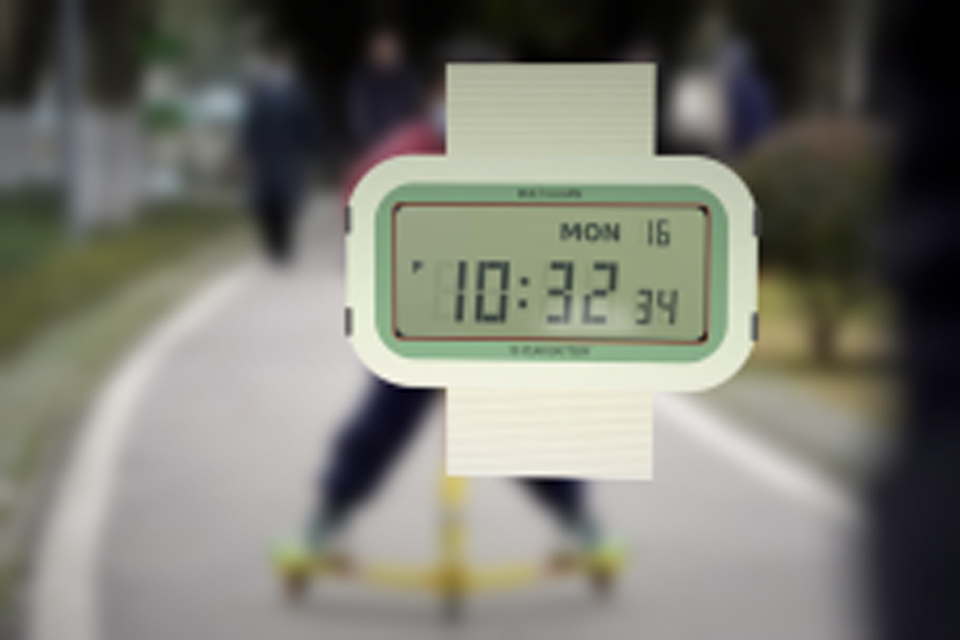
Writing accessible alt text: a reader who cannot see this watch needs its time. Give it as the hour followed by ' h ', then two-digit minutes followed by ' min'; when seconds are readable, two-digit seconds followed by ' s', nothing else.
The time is 10 h 32 min 34 s
